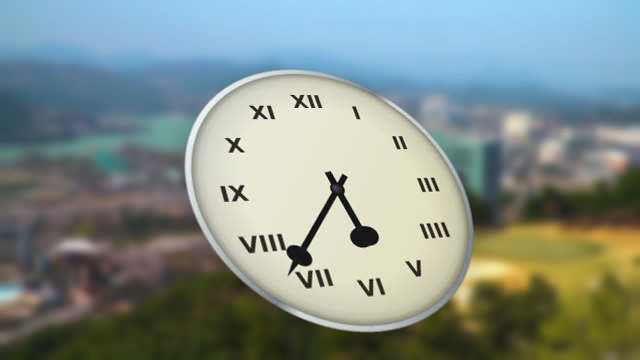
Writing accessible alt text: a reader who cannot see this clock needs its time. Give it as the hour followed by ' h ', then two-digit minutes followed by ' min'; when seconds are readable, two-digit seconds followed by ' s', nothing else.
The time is 5 h 37 min
